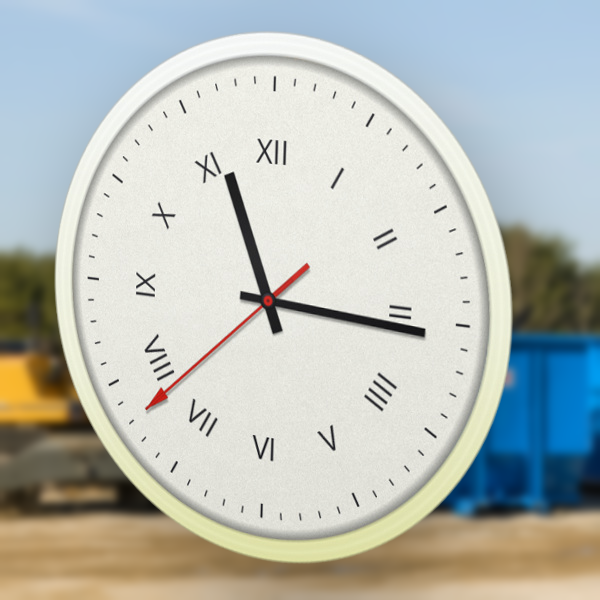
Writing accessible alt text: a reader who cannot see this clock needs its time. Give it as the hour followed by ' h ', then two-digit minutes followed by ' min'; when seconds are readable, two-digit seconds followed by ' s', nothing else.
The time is 11 h 15 min 38 s
